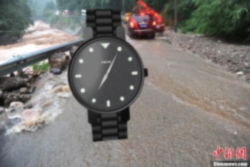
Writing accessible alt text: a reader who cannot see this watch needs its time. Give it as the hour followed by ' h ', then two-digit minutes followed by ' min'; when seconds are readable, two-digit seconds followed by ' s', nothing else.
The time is 7 h 05 min
